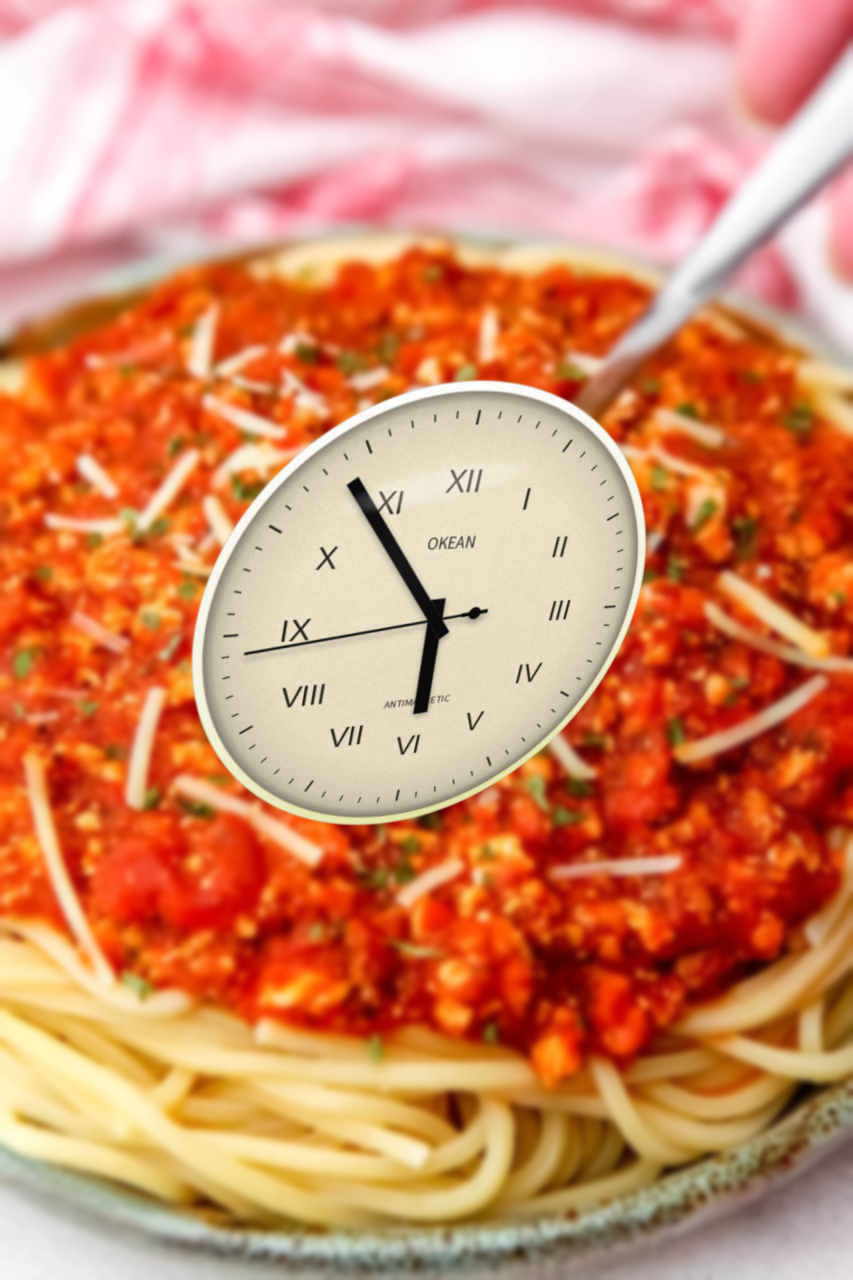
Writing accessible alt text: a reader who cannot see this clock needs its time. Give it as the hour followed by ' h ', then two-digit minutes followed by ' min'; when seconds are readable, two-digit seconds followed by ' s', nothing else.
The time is 5 h 53 min 44 s
